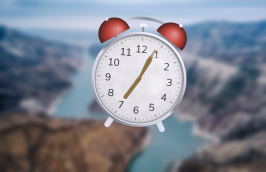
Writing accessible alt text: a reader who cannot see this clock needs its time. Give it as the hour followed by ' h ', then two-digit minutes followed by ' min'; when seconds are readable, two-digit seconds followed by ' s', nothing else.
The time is 7 h 04 min
